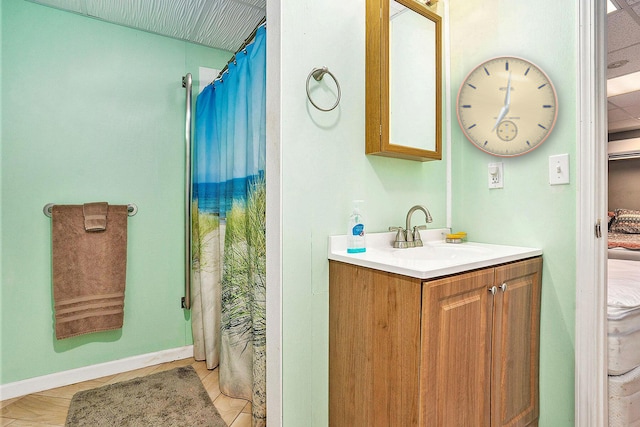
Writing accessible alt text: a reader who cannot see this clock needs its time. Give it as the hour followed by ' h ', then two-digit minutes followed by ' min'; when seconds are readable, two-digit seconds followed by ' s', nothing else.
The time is 7 h 01 min
